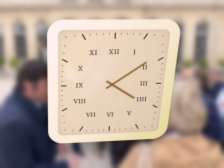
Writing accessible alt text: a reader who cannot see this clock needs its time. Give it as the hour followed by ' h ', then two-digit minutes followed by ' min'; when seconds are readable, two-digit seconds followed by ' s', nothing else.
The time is 4 h 09 min
